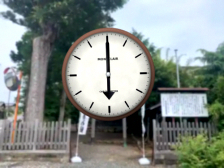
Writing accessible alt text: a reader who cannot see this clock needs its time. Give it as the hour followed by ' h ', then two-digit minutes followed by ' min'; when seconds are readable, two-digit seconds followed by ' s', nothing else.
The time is 6 h 00 min
